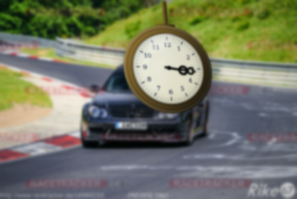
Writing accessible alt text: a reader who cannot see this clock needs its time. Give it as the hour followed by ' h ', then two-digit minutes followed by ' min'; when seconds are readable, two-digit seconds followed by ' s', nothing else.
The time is 3 h 16 min
